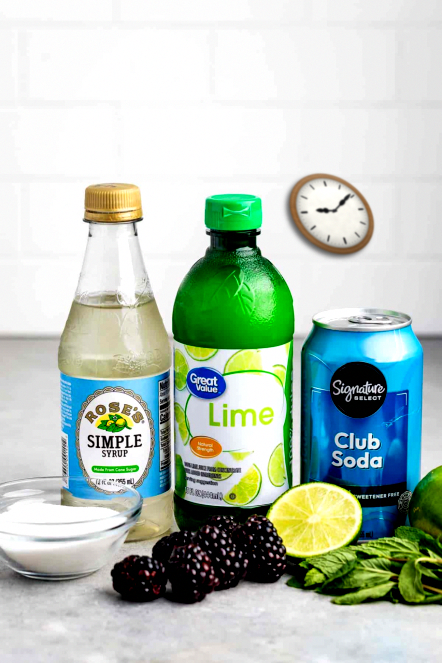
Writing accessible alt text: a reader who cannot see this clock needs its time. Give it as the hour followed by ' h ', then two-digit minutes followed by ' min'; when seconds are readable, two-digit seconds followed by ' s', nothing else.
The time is 9 h 09 min
